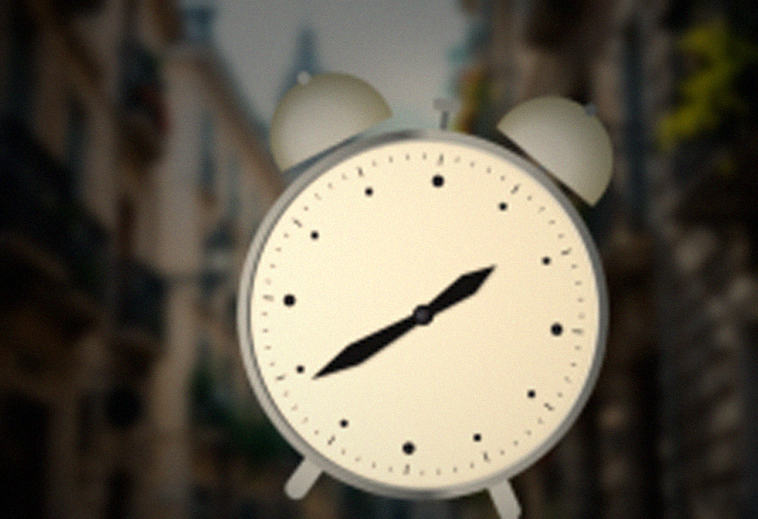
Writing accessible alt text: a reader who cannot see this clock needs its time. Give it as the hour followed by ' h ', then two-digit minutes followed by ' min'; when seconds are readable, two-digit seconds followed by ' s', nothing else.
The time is 1 h 39 min
